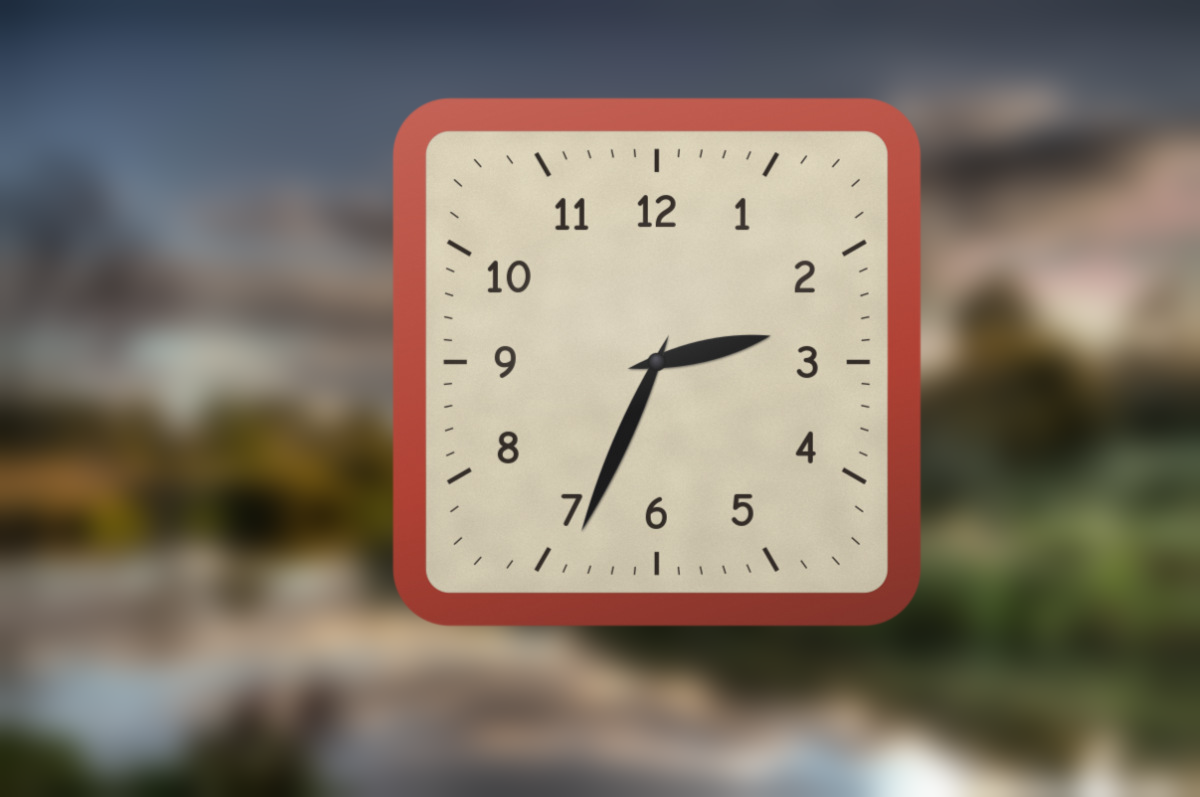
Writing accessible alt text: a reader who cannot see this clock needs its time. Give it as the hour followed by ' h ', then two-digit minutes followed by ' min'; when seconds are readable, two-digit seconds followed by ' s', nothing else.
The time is 2 h 34 min
